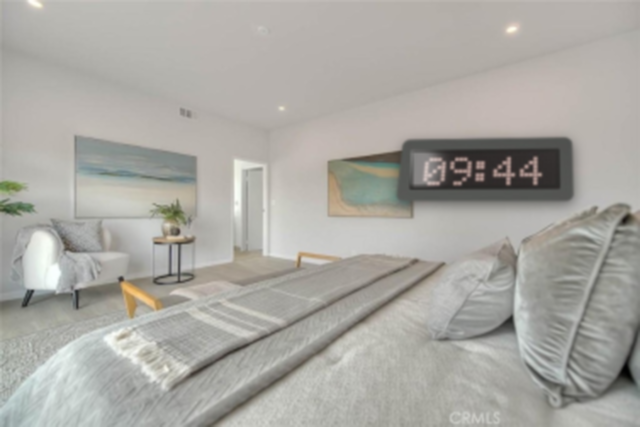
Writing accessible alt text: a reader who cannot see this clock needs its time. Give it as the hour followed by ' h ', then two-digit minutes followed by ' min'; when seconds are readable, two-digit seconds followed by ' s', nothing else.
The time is 9 h 44 min
